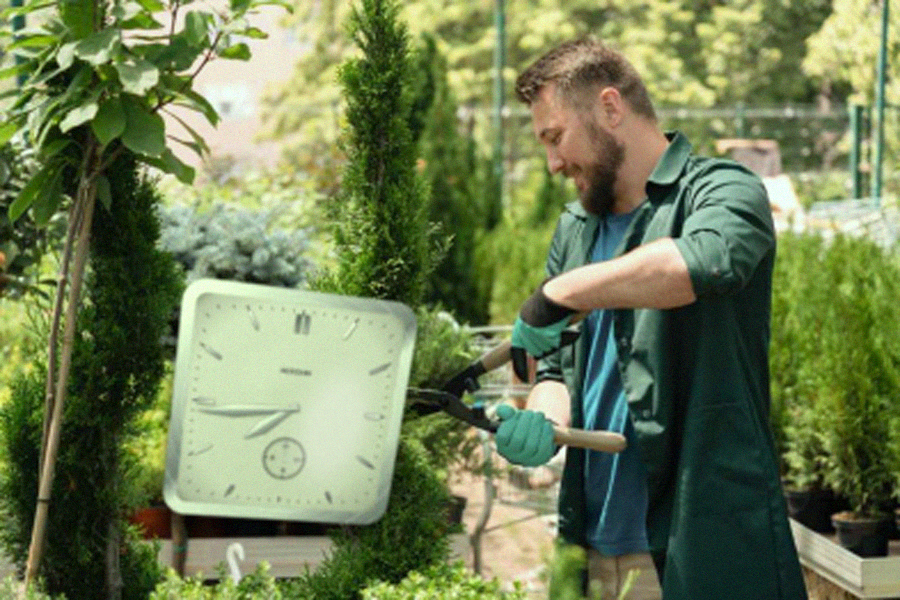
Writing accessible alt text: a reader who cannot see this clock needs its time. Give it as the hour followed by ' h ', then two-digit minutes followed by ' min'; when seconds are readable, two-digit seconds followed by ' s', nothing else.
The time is 7 h 44 min
